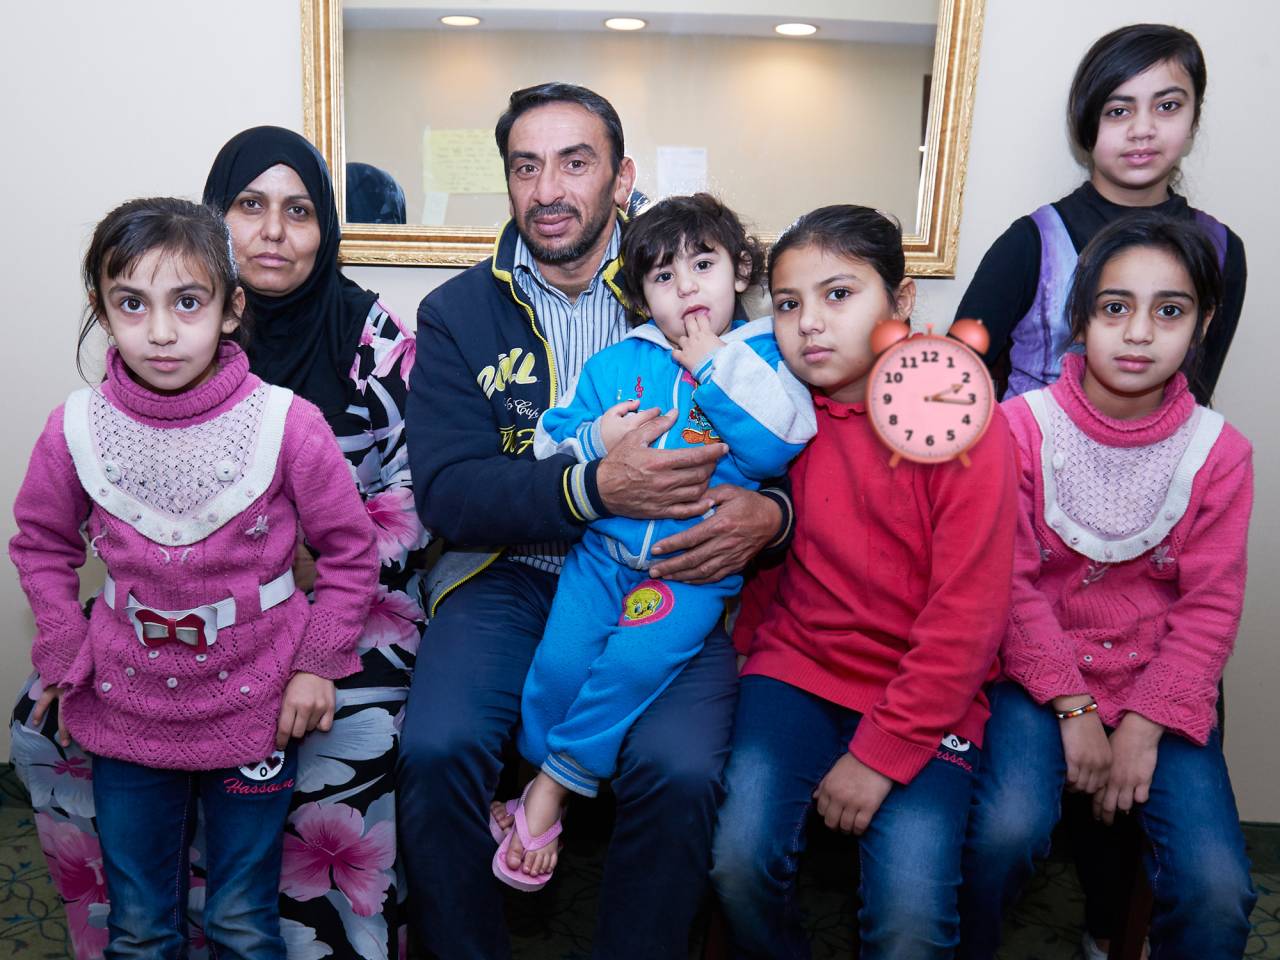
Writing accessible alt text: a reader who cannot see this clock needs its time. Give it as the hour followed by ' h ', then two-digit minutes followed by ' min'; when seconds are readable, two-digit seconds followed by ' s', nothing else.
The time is 2 h 16 min
